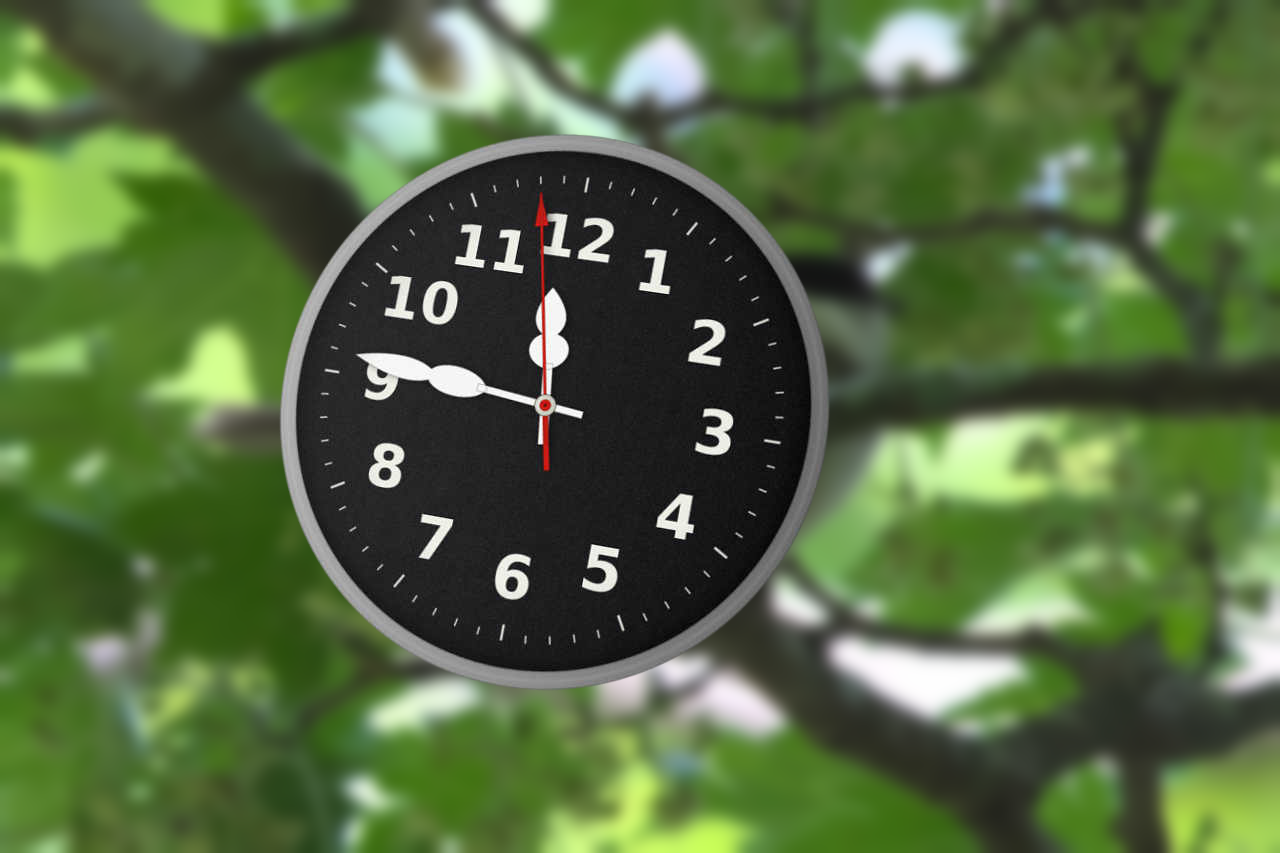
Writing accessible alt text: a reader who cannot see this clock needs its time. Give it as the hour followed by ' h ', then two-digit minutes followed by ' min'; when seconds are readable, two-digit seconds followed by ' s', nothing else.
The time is 11 h 45 min 58 s
